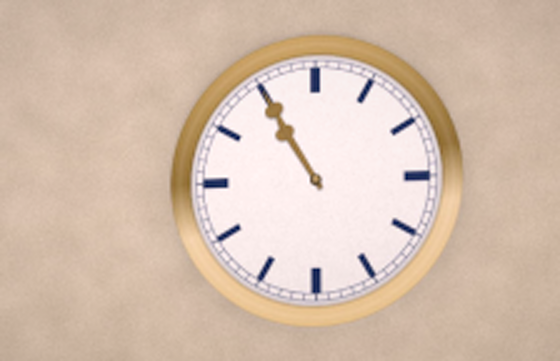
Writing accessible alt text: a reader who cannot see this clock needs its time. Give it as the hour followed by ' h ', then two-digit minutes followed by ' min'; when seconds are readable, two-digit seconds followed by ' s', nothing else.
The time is 10 h 55 min
